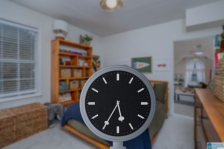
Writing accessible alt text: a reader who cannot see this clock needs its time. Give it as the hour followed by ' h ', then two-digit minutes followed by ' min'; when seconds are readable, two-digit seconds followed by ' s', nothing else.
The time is 5 h 35 min
